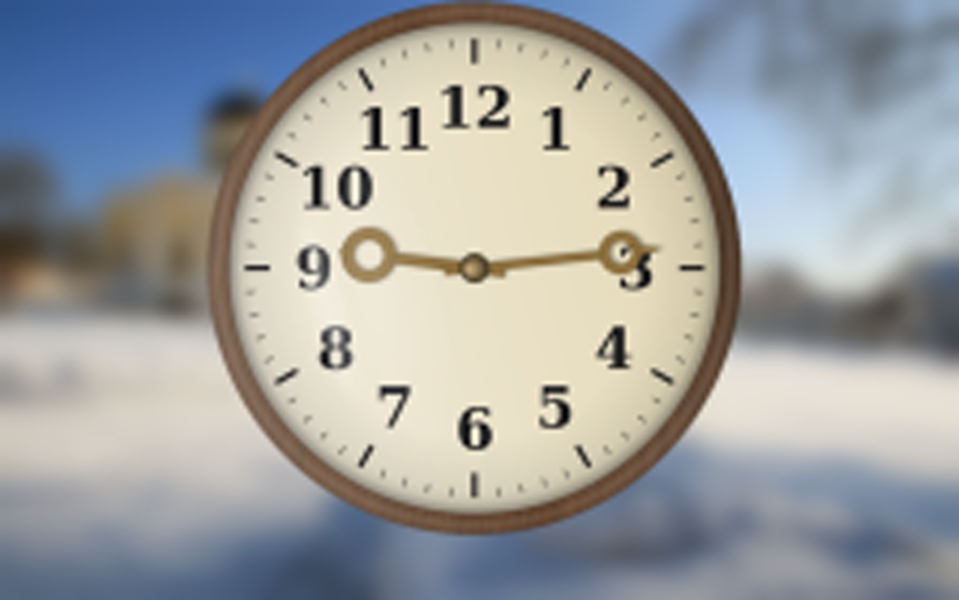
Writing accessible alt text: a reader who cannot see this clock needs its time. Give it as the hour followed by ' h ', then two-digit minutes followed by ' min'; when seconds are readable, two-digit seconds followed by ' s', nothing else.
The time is 9 h 14 min
